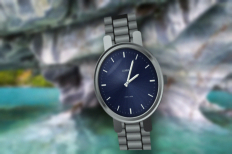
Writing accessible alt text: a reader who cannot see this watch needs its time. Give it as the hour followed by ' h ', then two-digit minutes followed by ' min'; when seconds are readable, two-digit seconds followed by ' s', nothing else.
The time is 2 h 04 min
